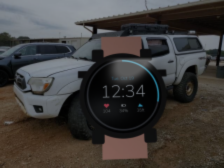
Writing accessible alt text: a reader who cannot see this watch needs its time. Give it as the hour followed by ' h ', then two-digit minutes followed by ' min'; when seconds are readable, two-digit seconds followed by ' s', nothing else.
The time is 12 h 34 min
